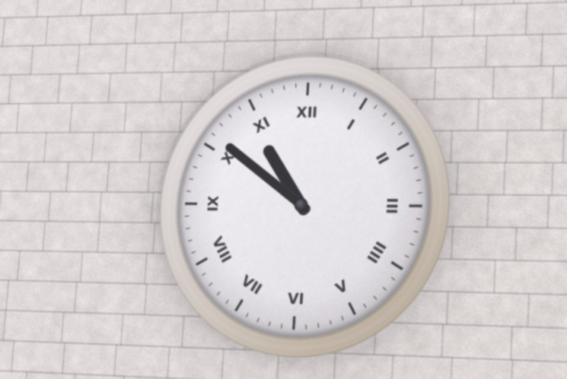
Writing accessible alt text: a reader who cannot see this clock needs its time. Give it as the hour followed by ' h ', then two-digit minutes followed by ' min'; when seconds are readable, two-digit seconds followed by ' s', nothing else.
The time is 10 h 51 min
